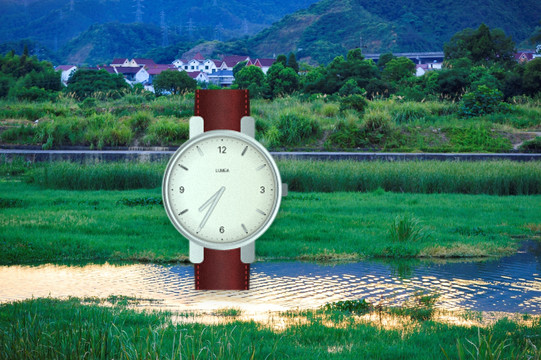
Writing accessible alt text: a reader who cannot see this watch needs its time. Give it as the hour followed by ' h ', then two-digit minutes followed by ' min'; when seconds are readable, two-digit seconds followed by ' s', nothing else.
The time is 7 h 35 min
